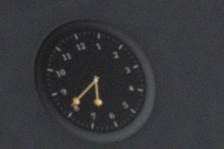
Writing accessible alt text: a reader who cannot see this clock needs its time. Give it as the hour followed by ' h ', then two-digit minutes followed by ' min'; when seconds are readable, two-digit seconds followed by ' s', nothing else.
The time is 6 h 41 min
